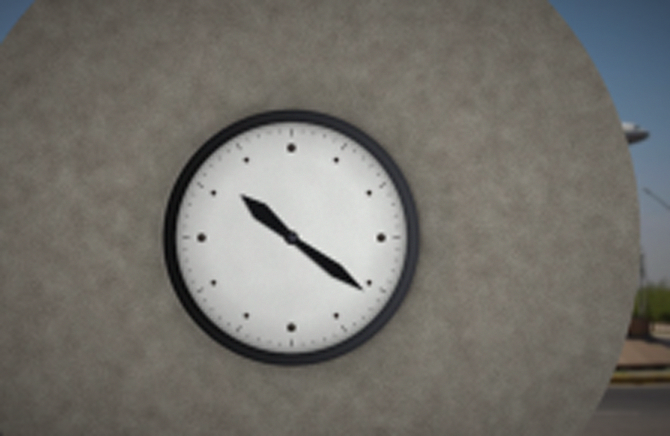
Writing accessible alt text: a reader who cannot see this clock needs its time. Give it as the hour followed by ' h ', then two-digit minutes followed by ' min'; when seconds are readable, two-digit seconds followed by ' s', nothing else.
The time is 10 h 21 min
